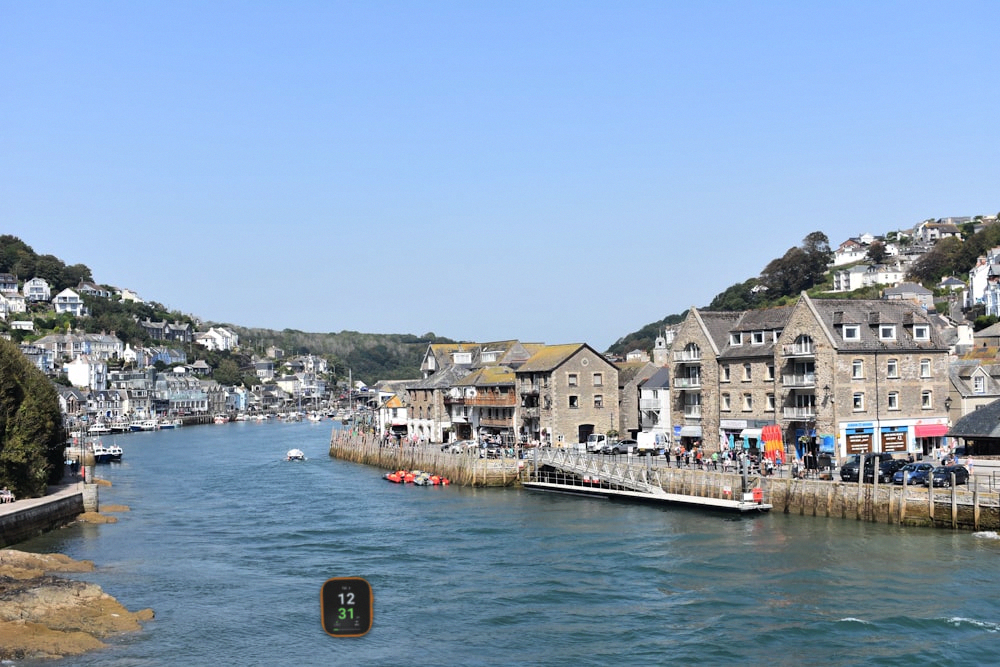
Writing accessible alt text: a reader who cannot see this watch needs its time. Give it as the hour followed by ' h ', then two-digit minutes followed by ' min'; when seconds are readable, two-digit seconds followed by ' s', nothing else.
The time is 12 h 31 min
